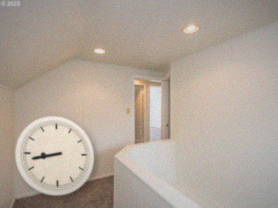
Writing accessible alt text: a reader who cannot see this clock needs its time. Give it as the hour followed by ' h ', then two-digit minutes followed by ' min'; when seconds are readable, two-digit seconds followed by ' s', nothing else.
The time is 8 h 43 min
